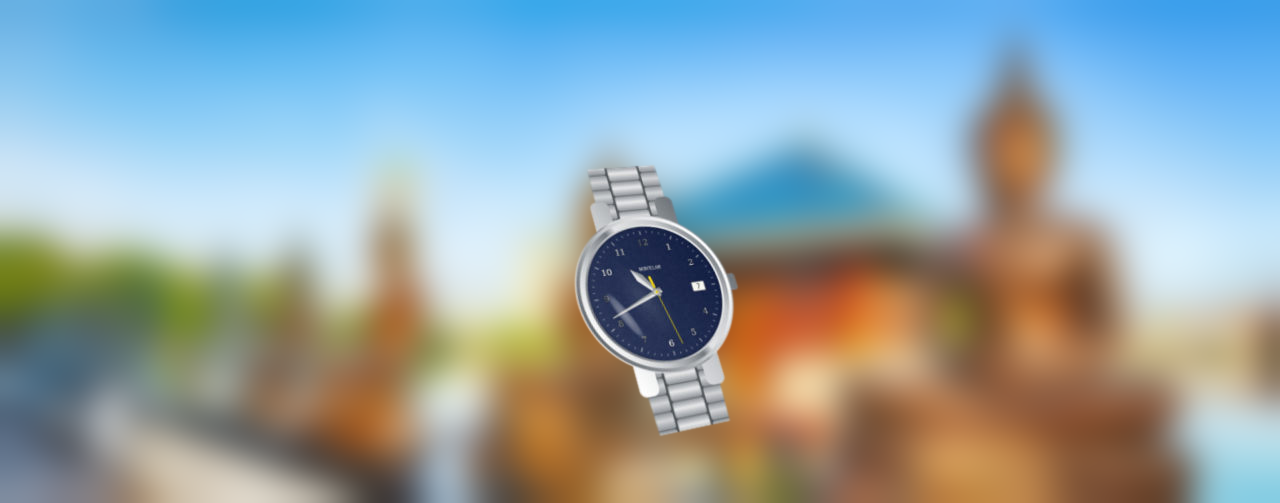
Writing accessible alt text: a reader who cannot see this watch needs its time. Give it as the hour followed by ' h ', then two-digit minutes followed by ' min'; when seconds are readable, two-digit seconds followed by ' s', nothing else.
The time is 10 h 41 min 28 s
